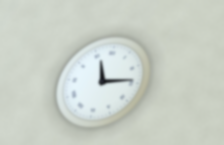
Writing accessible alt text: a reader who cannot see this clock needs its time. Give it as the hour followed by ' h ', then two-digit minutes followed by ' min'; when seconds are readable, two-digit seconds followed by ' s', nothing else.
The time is 11 h 14 min
